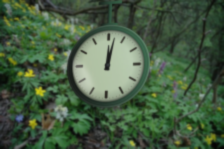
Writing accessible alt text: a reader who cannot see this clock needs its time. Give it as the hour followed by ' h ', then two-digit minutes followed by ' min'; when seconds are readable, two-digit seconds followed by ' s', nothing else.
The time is 12 h 02 min
